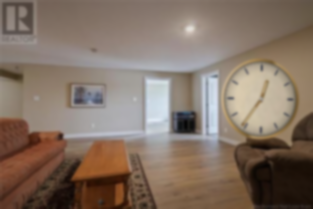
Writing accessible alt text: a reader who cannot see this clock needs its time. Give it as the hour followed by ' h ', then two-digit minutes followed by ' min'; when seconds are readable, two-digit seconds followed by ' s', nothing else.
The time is 12 h 36 min
